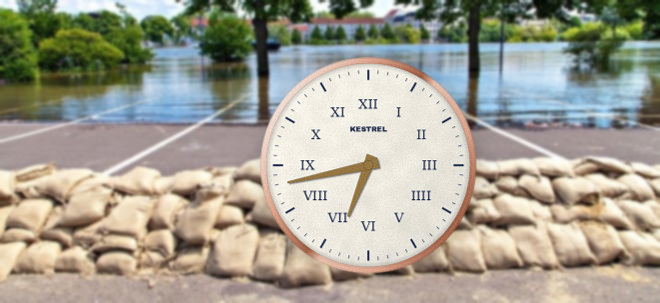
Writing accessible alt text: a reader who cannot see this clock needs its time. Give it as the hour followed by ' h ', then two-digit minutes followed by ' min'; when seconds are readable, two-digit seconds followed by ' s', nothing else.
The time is 6 h 43 min
